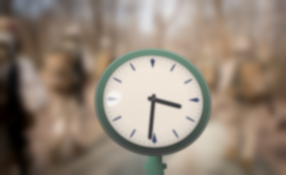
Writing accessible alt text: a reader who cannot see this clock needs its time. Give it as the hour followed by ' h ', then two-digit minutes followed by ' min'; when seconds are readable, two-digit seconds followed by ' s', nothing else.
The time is 3 h 31 min
